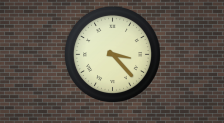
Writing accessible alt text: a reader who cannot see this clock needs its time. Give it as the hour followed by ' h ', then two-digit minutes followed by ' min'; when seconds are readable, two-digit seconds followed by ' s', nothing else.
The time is 3 h 23 min
